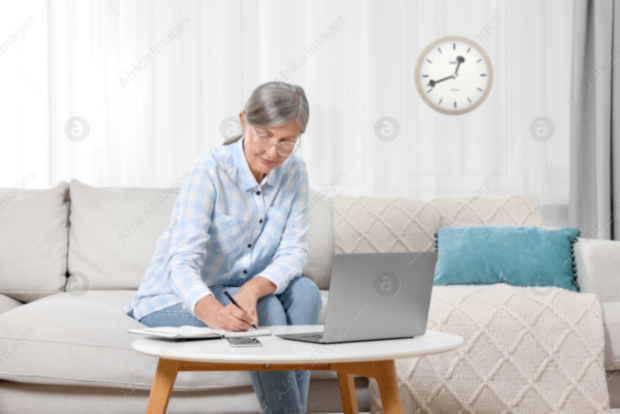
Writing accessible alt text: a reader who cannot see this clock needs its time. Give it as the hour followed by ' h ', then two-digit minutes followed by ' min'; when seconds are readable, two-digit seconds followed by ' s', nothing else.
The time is 12 h 42 min
